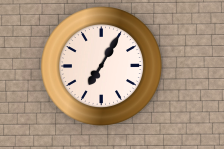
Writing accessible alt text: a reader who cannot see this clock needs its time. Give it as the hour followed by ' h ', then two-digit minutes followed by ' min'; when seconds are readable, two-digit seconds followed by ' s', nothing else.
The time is 7 h 05 min
